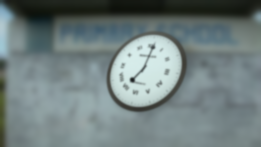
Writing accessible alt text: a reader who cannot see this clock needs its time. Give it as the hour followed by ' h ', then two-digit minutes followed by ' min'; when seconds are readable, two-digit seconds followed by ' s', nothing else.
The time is 7 h 01 min
